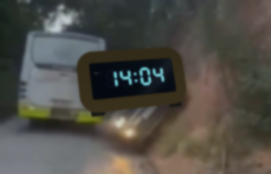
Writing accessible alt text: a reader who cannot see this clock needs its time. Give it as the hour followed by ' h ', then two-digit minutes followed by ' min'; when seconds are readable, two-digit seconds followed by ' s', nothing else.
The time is 14 h 04 min
